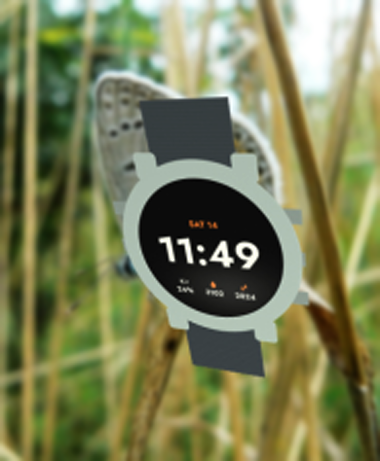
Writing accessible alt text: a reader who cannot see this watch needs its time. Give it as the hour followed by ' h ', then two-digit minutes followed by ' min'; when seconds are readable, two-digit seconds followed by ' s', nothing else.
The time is 11 h 49 min
